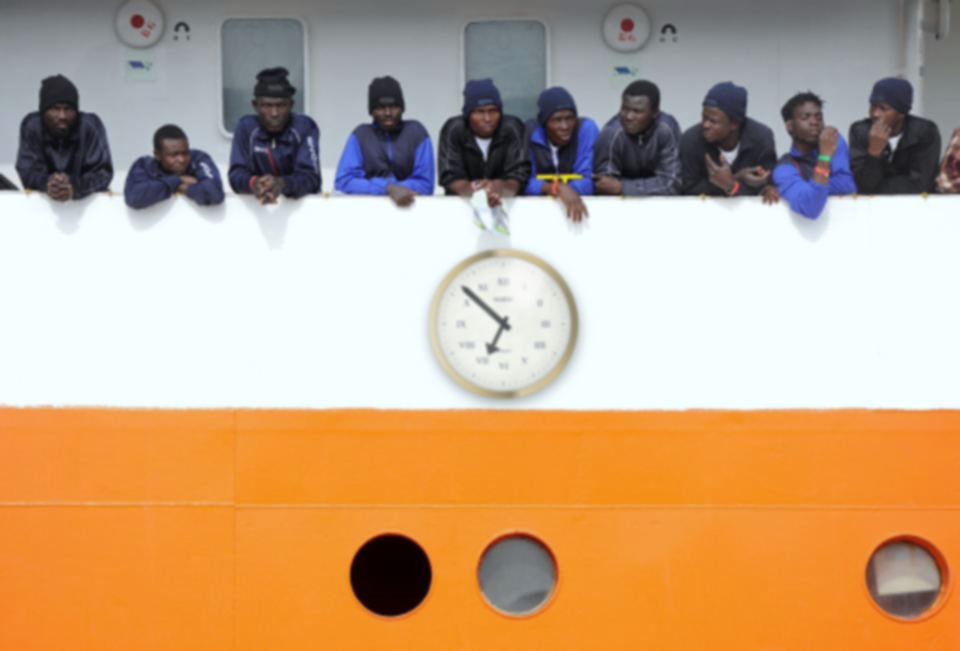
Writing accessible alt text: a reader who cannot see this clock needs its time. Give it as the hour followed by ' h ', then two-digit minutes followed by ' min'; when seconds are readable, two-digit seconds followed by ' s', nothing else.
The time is 6 h 52 min
